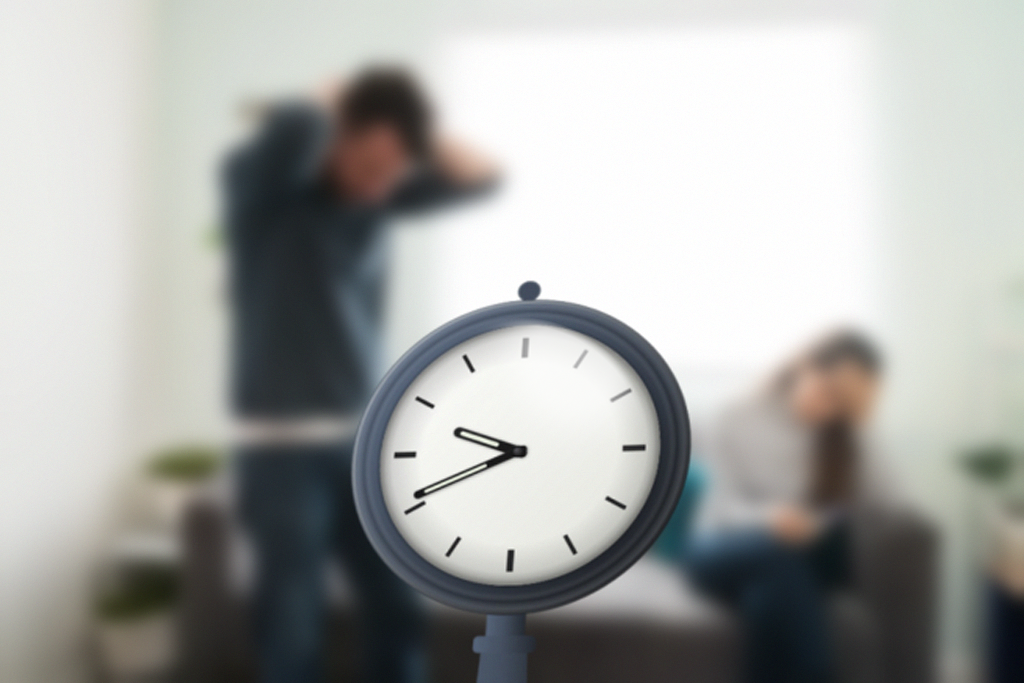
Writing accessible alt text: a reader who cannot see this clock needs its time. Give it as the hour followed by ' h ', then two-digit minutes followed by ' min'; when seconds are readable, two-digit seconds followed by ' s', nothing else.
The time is 9 h 41 min
